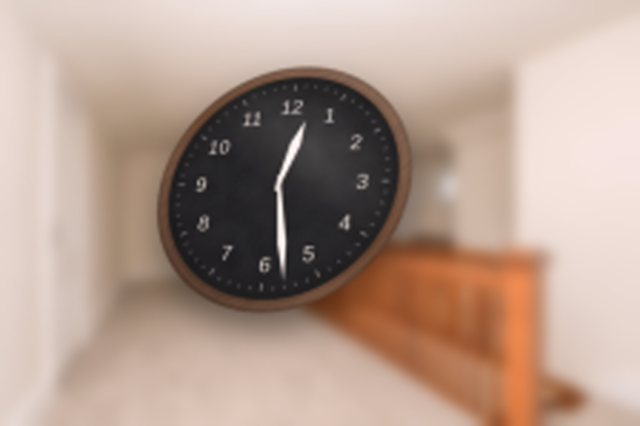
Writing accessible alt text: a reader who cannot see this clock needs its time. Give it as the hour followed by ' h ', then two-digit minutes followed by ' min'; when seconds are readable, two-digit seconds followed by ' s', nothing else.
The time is 12 h 28 min
